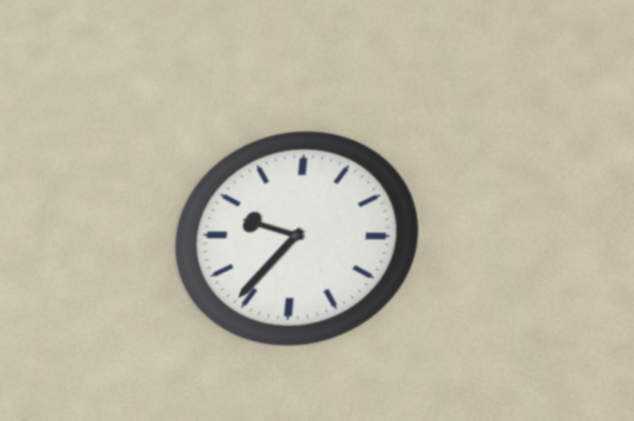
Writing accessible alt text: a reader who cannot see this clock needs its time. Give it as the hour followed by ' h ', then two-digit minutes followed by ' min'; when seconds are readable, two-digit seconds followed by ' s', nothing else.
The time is 9 h 36 min
